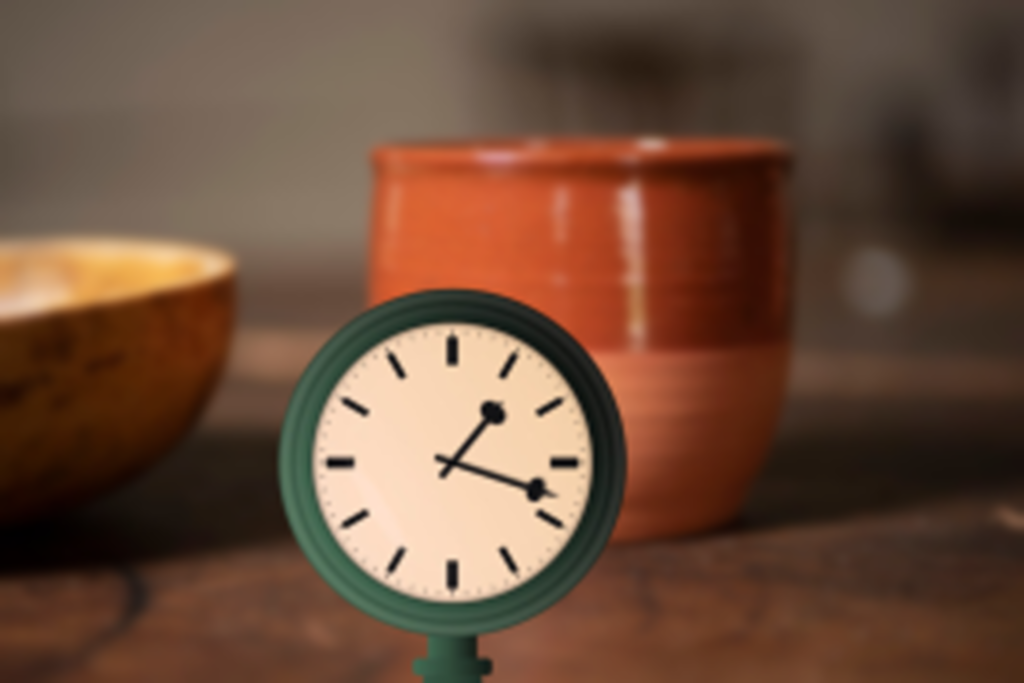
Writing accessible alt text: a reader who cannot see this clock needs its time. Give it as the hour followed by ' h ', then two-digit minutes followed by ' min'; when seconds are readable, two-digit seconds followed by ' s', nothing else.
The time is 1 h 18 min
